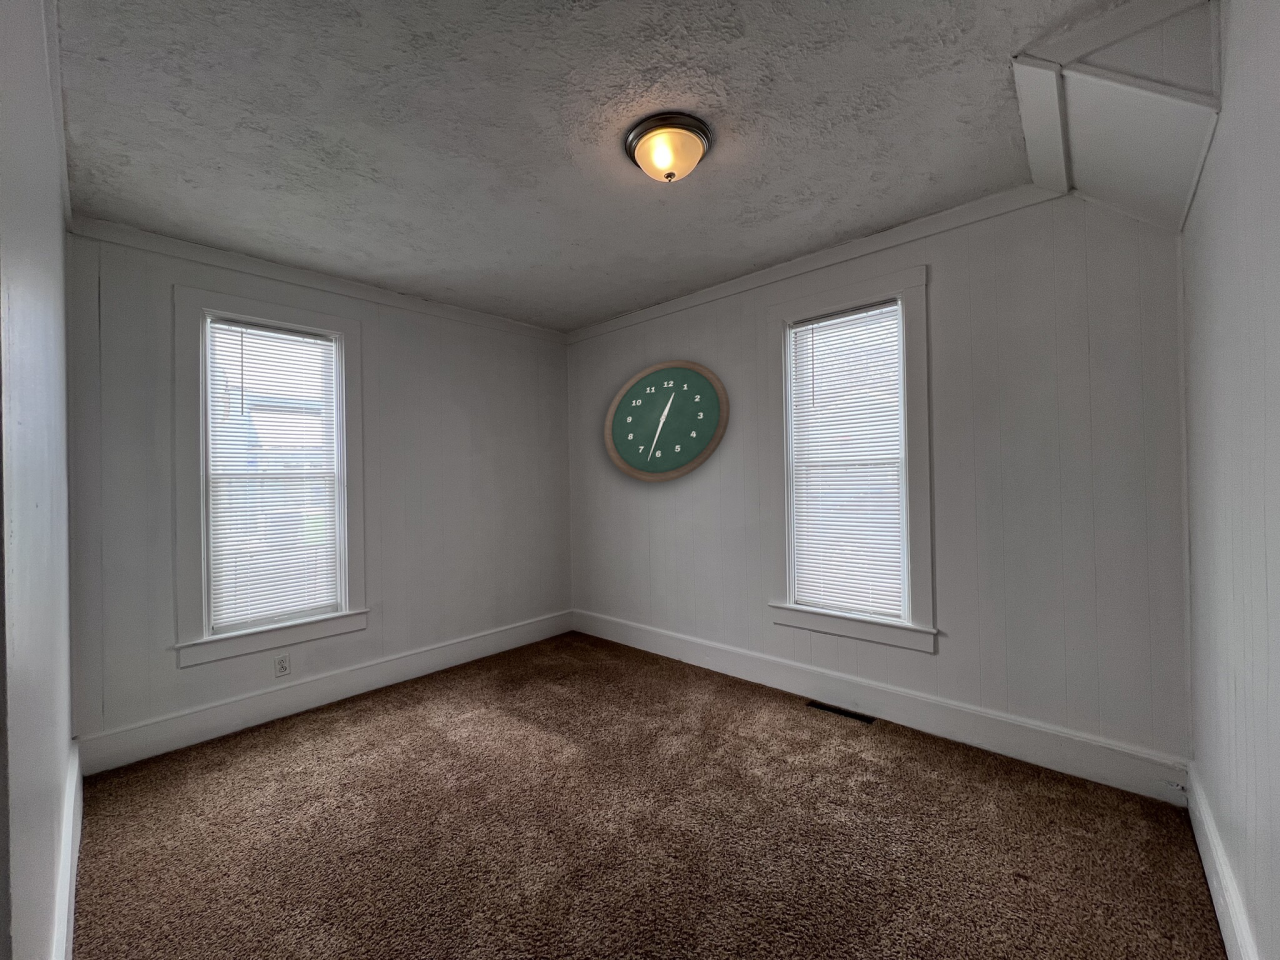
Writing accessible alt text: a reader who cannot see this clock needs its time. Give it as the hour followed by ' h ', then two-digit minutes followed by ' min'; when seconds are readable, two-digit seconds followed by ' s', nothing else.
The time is 12 h 32 min
